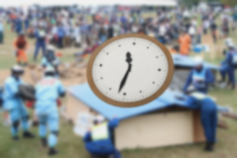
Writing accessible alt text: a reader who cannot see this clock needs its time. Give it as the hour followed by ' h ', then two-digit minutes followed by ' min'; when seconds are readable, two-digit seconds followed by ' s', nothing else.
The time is 11 h 32 min
